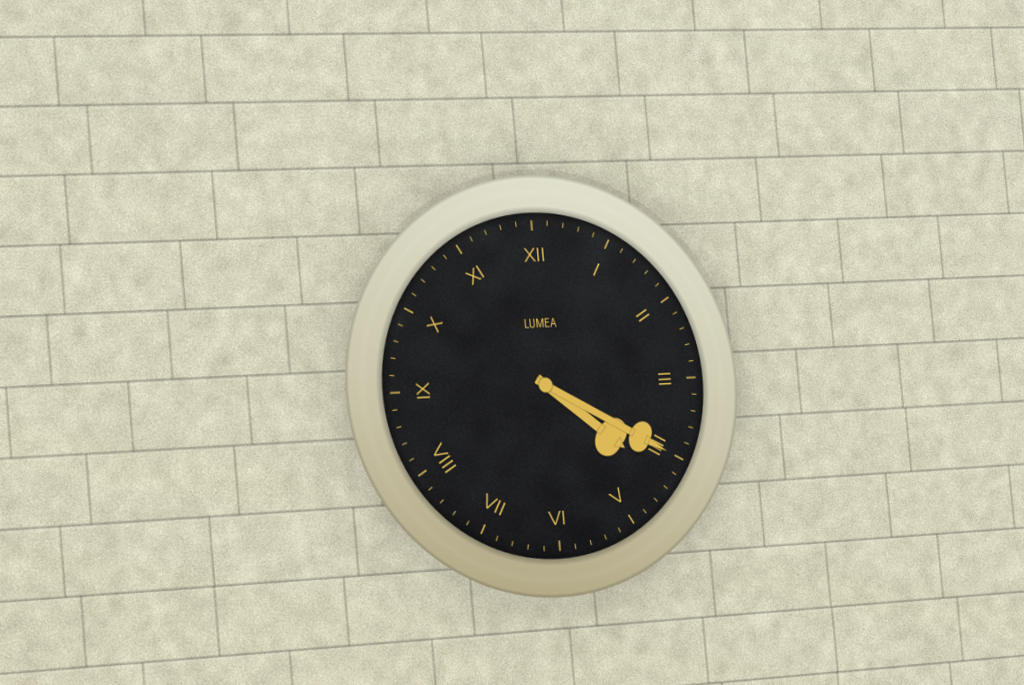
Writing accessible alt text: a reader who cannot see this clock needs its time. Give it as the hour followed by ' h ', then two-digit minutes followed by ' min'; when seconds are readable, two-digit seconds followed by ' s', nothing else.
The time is 4 h 20 min
